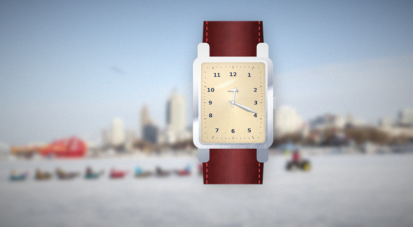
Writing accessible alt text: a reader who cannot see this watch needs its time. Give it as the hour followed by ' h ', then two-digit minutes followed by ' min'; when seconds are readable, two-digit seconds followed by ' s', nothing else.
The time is 12 h 19 min
